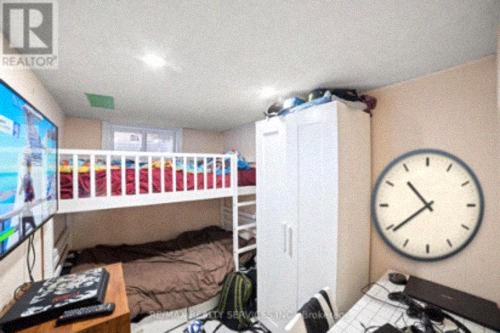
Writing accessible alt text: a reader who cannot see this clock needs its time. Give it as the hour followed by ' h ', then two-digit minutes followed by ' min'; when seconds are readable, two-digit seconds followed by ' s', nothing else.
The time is 10 h 39 min
